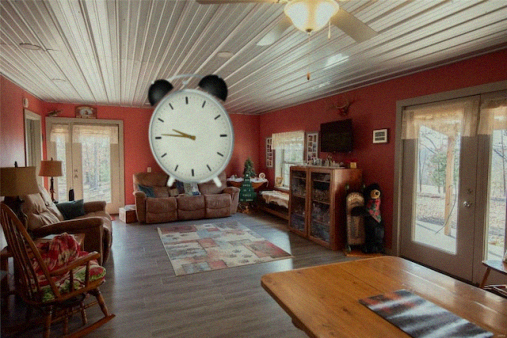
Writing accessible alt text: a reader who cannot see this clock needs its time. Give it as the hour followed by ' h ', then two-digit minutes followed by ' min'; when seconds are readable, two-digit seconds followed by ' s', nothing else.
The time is 9 h 46 min
